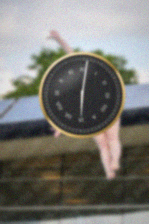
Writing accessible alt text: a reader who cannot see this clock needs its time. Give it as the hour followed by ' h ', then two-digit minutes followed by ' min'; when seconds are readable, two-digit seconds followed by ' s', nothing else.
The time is 6 h 01 min
